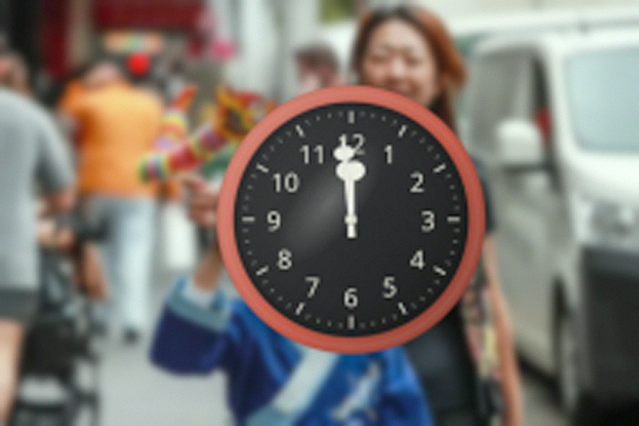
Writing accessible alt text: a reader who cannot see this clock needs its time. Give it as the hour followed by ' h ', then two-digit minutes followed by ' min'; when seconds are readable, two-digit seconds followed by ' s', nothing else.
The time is 11 h 59 min
